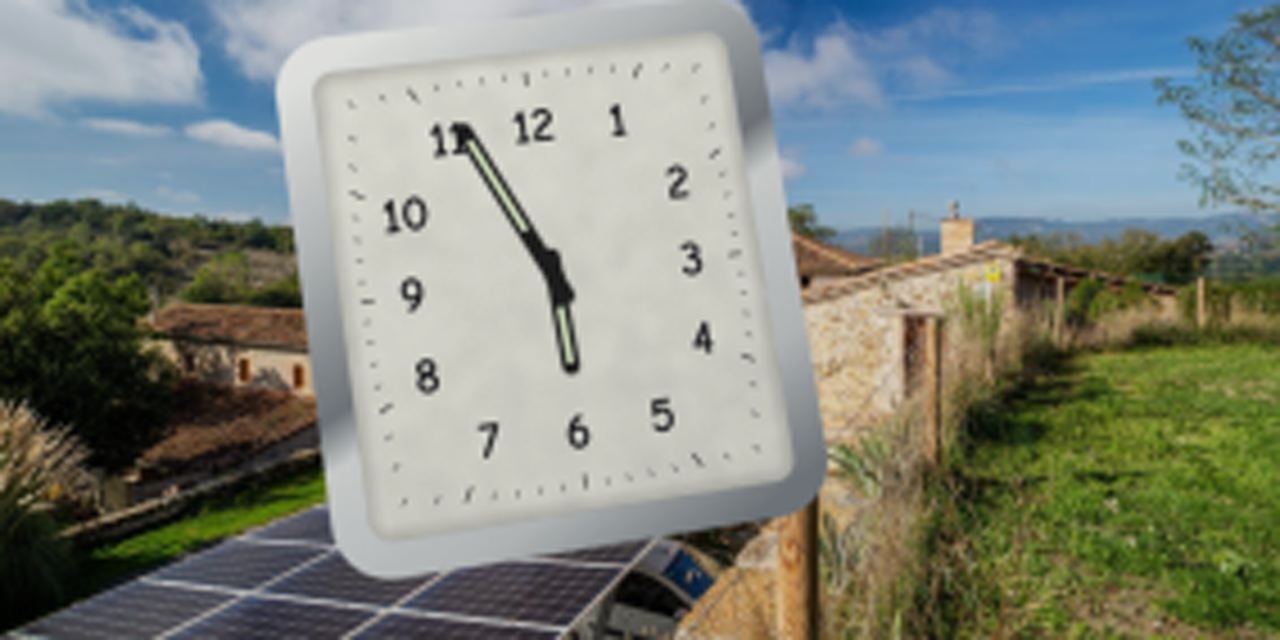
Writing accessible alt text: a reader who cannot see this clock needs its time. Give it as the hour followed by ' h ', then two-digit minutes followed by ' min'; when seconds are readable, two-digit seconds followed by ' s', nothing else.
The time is 5 h 56 min
